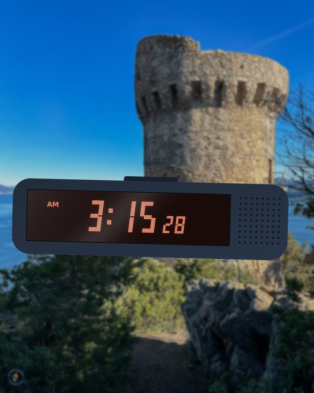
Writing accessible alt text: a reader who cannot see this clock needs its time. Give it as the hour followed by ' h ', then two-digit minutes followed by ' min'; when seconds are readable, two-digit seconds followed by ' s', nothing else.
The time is 3 h 15 min 28 s
